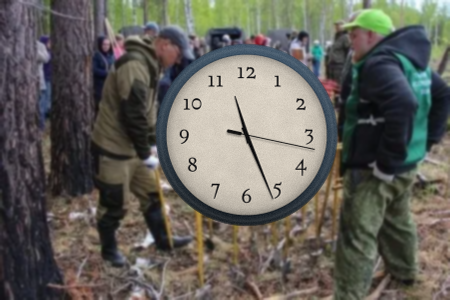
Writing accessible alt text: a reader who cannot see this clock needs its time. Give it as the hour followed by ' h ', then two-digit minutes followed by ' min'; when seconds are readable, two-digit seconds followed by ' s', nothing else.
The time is 11 h 26 min 17 s
